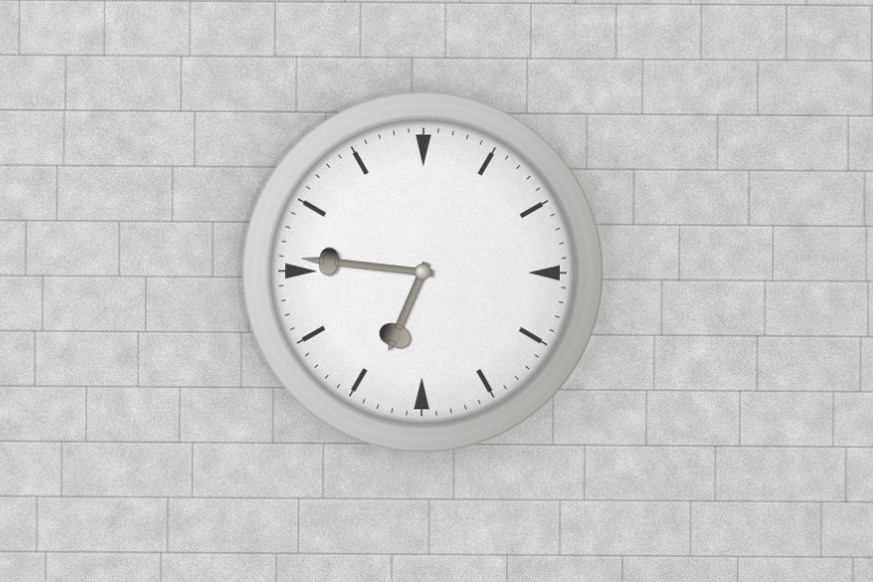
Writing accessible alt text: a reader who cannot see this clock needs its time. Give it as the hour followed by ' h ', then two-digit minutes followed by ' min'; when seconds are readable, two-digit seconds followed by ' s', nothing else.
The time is 6 h 46 min
